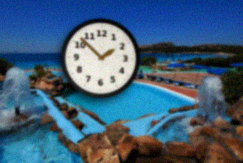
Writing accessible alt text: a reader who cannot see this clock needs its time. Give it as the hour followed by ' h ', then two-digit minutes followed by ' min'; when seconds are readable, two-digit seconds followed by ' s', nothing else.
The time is 1 h 52 min
